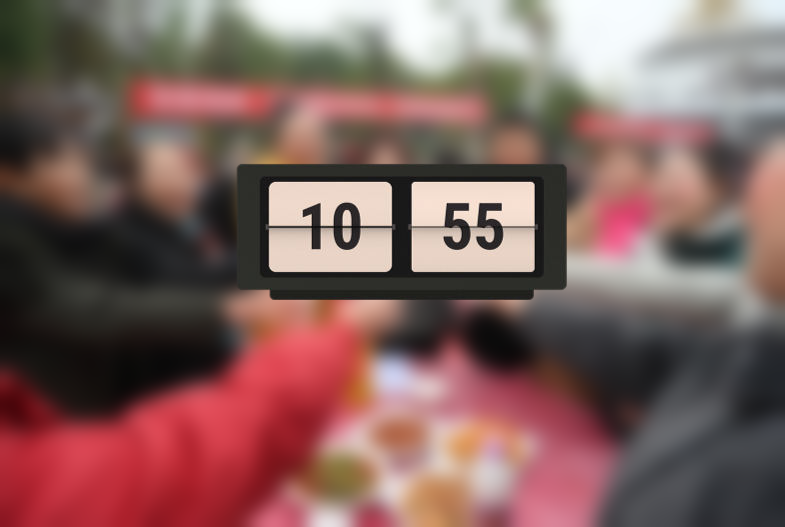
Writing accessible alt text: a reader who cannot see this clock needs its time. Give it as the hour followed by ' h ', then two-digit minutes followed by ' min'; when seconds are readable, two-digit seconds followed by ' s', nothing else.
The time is 10 h 55 min
